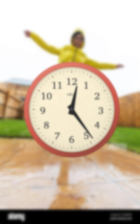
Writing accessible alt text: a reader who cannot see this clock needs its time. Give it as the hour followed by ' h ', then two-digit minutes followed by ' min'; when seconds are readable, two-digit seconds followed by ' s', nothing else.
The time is 12 h 24 min
